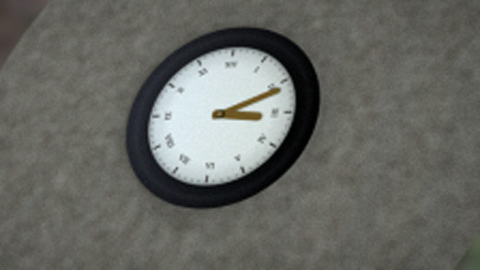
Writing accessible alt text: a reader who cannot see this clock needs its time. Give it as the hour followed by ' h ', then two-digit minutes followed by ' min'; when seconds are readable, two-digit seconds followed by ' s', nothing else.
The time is 3 h 11 min
